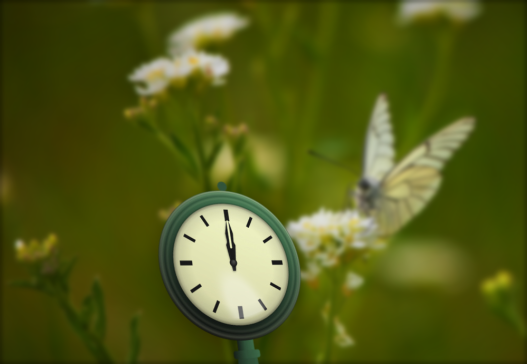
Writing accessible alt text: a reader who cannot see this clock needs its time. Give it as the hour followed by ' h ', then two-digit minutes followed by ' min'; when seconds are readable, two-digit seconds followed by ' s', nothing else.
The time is 12 h 00 min
